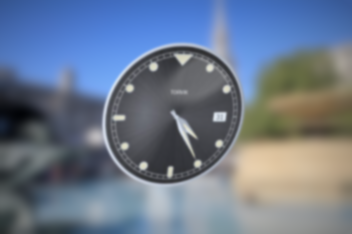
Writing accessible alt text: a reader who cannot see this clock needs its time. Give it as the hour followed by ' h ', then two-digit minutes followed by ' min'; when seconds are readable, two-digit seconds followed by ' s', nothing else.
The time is 4 h 25 min
